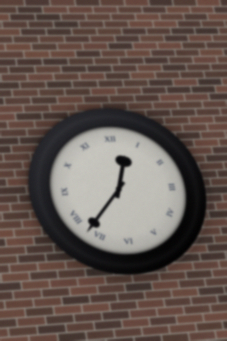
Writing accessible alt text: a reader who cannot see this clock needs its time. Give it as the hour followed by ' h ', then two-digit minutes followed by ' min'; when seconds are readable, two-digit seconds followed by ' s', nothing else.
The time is 12 h 37 min
